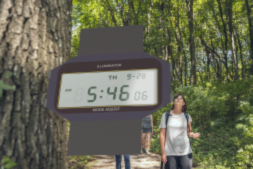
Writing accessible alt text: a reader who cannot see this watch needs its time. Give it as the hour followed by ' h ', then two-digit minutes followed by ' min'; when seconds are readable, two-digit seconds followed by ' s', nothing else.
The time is 5 h 46 min 06 s
